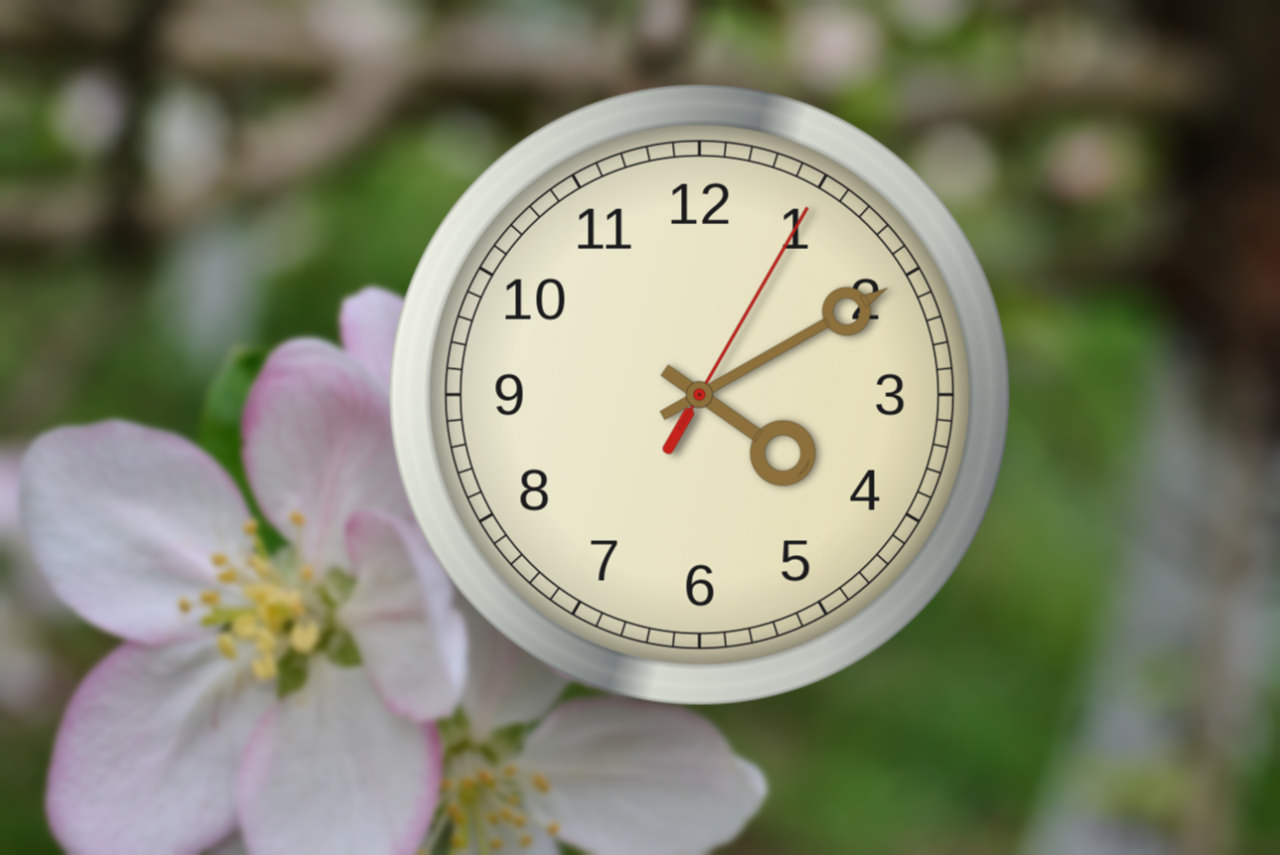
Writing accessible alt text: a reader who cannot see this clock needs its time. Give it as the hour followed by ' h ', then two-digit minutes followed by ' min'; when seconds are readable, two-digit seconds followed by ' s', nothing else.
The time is 4 h 10 min 05 s
